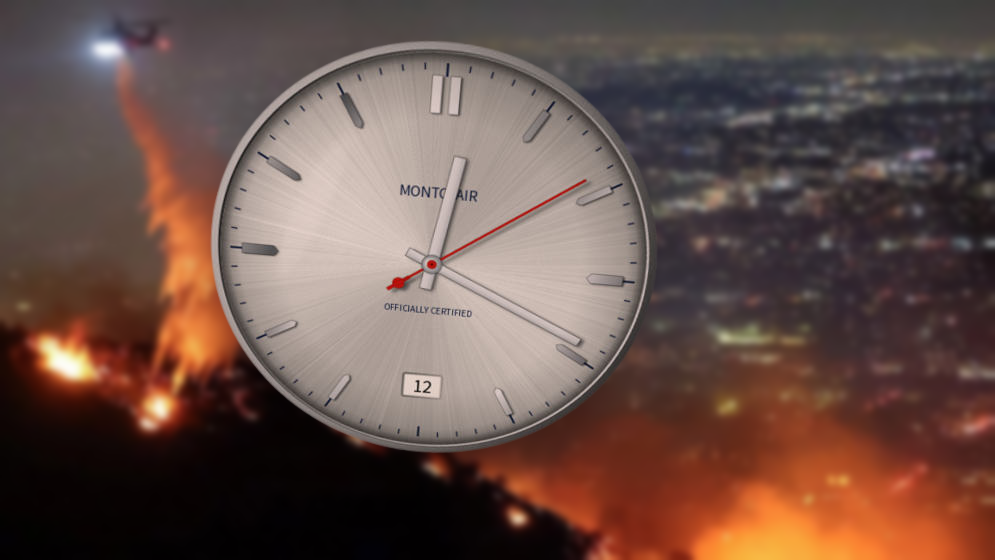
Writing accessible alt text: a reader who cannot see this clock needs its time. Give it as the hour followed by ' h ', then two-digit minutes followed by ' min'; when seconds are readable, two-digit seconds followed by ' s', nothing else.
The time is 12 h 19 min 09 s
